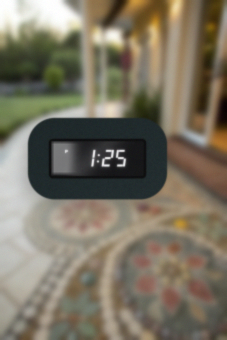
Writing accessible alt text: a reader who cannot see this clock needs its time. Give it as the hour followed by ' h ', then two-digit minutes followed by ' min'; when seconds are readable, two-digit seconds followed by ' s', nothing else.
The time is 1 h 25 min
